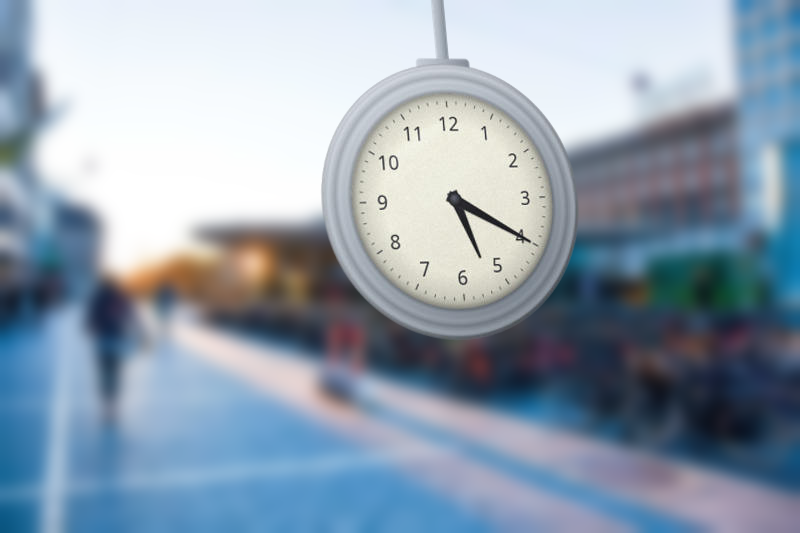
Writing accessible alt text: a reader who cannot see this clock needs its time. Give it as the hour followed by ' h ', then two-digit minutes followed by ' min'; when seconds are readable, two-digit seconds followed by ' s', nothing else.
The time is 5 h 20 min
